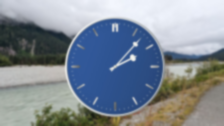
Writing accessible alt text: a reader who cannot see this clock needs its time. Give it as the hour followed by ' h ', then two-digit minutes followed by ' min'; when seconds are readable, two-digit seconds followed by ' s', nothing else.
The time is 2 h 07 min
